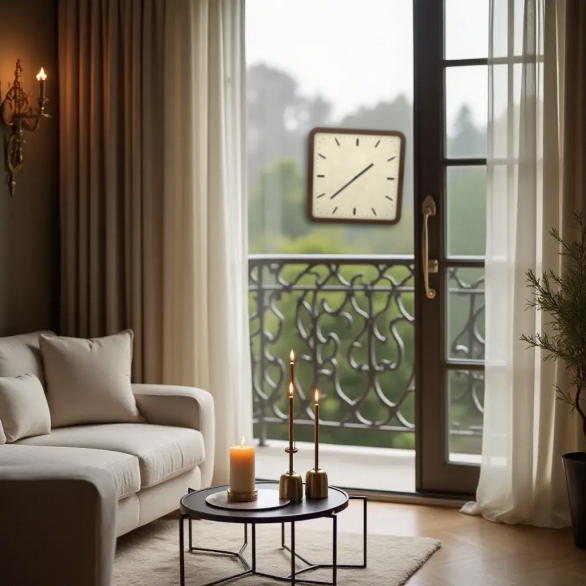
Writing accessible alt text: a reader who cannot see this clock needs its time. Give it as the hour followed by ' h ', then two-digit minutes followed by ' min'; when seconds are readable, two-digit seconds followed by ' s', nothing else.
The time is 1 h 38 min
